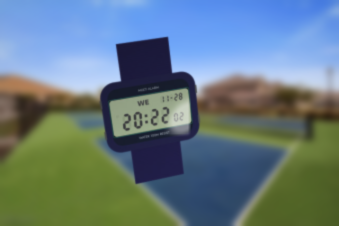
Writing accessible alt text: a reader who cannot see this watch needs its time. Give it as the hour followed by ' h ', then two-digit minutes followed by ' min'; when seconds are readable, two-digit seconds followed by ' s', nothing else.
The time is 20 h 22 min
